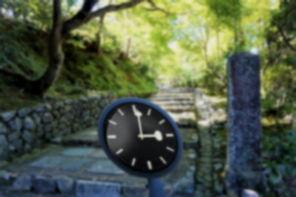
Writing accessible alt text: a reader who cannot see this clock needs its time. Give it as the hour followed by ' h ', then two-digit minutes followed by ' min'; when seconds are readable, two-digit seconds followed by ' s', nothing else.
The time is 3 h 01 min
